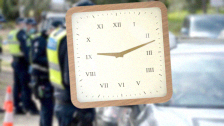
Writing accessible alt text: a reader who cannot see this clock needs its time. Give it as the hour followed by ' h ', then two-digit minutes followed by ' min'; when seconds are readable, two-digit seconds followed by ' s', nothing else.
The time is 9 h 12 min
